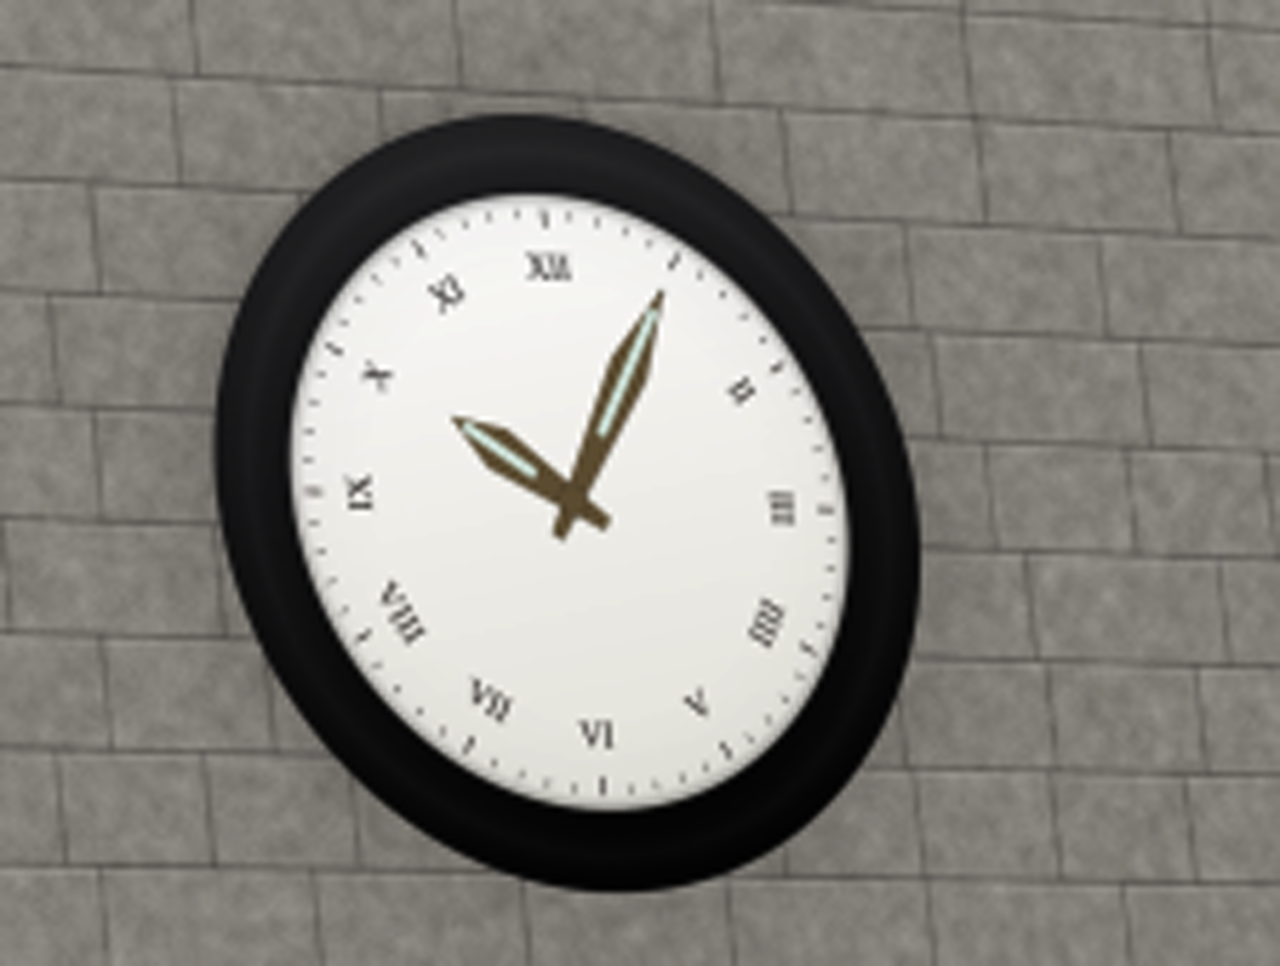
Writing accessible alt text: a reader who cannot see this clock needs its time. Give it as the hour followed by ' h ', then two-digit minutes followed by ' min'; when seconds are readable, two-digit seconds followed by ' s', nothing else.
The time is 10 h 05 min
